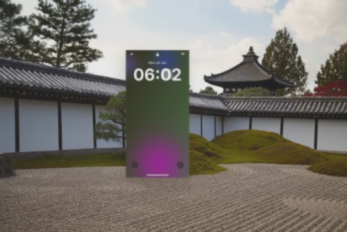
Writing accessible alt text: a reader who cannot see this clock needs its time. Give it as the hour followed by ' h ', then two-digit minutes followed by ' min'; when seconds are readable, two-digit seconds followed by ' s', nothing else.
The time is 6 h 02 min
